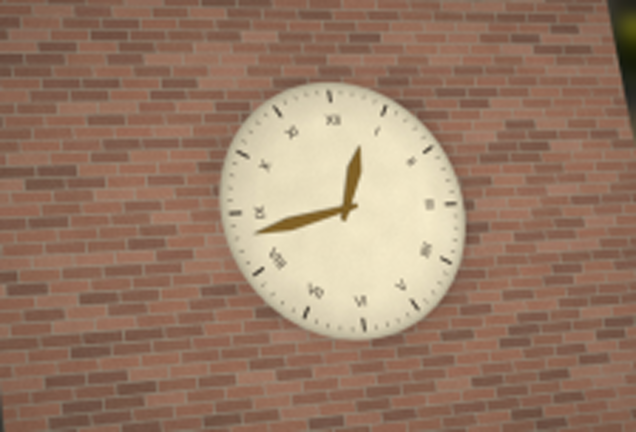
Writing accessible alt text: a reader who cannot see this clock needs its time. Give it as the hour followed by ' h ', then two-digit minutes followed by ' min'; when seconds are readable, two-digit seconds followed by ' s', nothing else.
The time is 12 h 43 min
